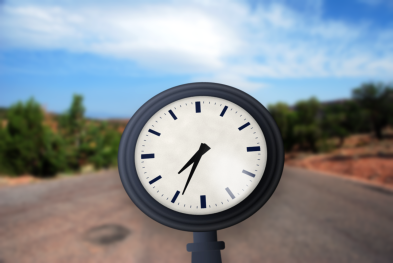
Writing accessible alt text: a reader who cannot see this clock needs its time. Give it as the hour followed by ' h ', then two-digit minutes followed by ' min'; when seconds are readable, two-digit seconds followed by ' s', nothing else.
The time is 7 h 34 min
